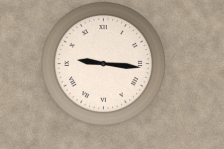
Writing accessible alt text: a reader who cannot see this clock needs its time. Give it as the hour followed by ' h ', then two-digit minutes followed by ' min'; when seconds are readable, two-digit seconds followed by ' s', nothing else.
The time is 9 h 16 min
